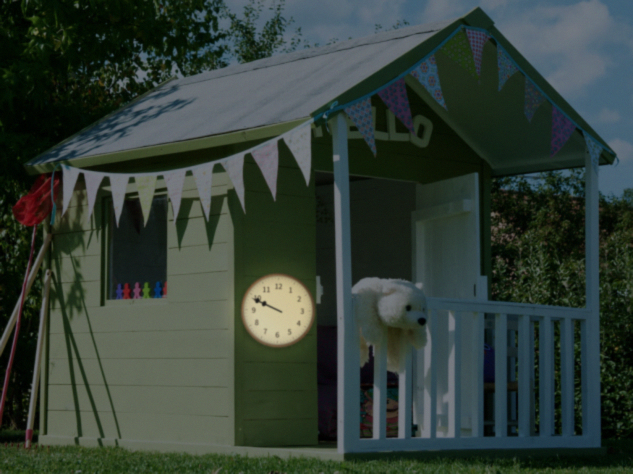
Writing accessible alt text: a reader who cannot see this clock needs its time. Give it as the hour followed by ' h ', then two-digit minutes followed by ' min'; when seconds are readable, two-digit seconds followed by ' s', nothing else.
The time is 9 h 49 min
